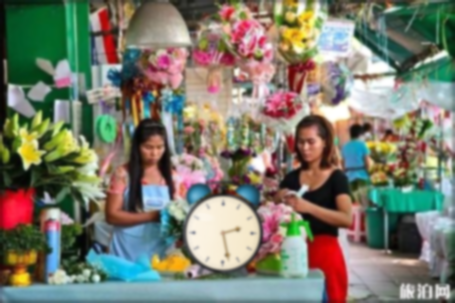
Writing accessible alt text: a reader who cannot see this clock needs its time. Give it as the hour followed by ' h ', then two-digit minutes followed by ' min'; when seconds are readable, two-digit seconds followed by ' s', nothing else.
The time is 2 h 28 min
